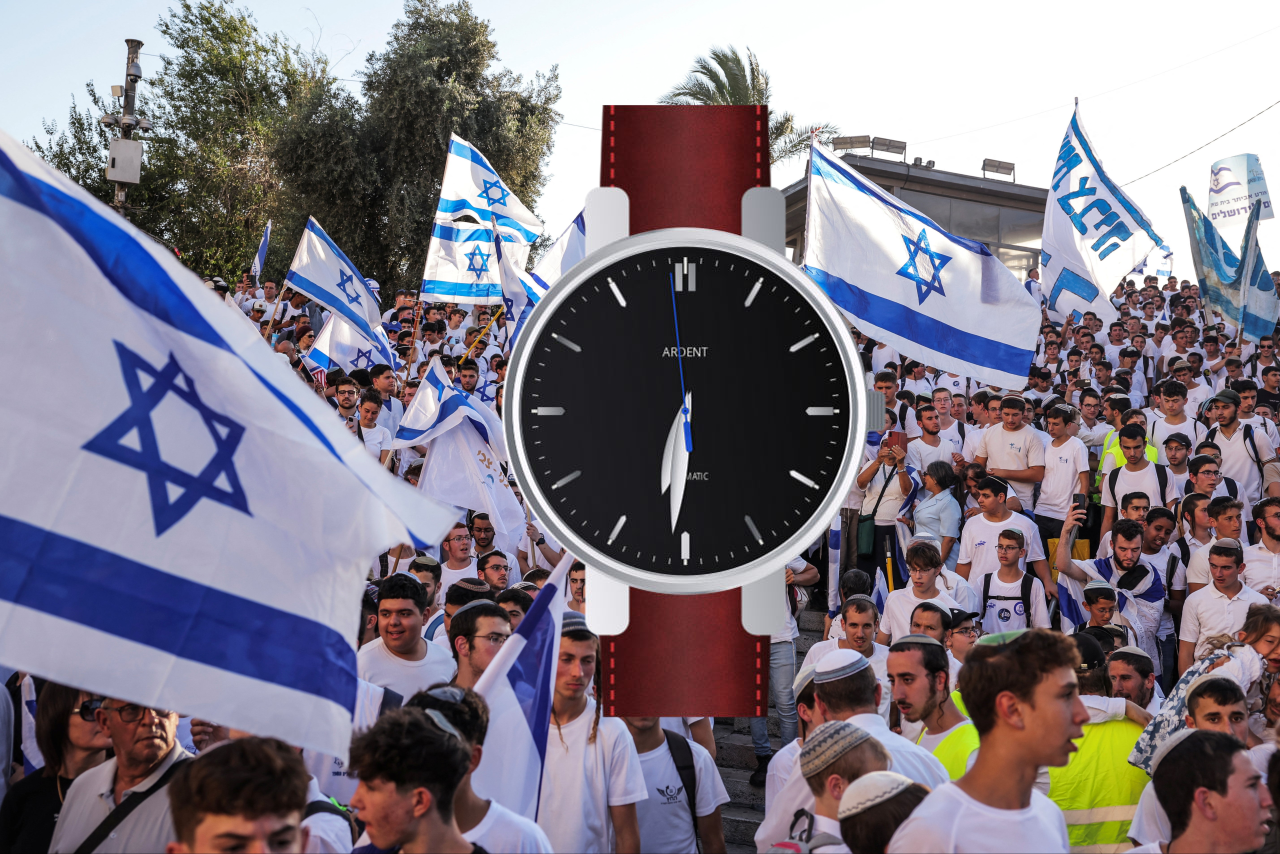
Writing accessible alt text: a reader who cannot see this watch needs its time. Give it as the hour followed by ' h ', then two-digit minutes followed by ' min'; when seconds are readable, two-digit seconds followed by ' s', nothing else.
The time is 6 h 30 min 59 s
